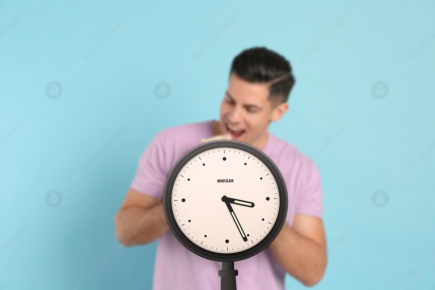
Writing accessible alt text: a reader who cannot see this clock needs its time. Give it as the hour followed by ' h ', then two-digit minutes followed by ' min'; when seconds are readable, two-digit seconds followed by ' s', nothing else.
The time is 3 h 26 min
